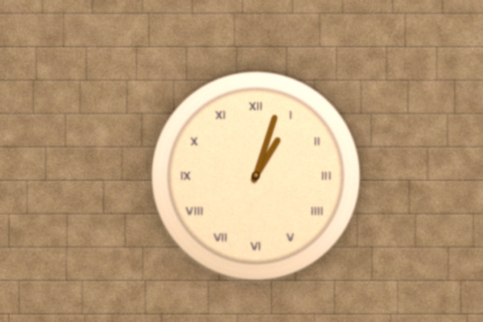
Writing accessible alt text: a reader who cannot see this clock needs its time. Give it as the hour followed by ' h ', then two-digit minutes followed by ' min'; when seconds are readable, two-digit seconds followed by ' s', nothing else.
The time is 1 h 03 min
